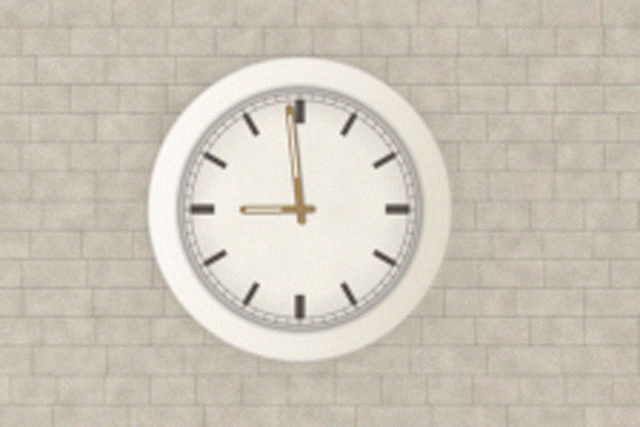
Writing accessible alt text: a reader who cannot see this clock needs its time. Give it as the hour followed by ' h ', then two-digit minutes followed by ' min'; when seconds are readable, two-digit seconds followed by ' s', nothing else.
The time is 8 h 59 min
